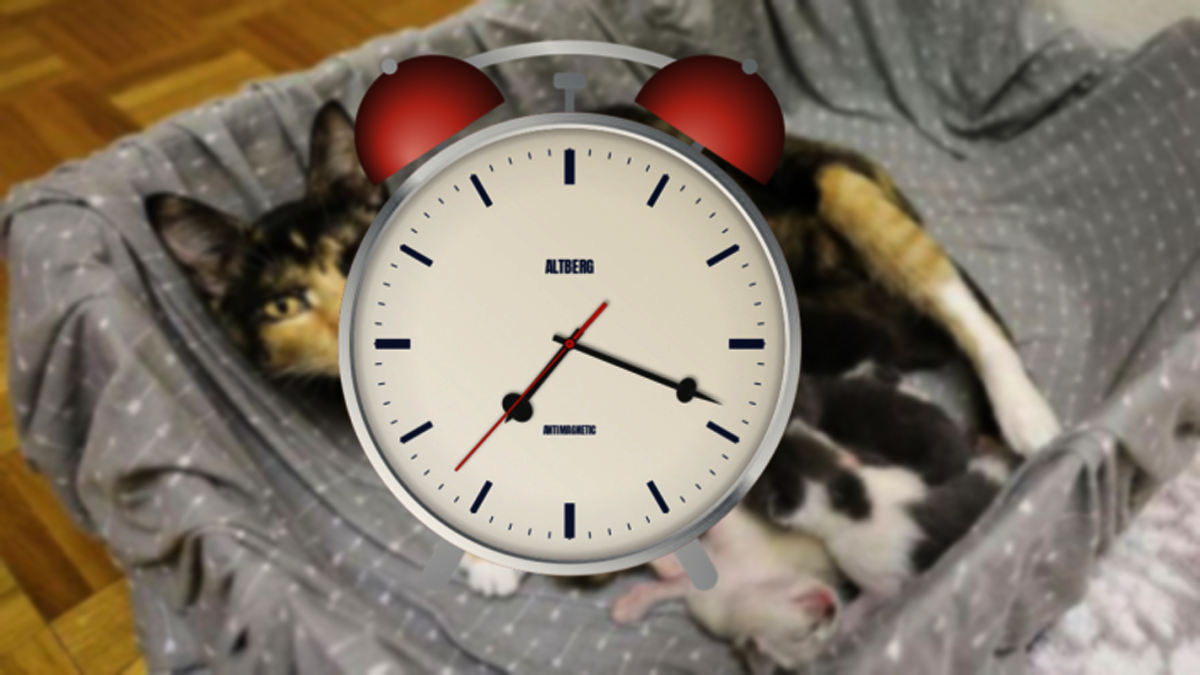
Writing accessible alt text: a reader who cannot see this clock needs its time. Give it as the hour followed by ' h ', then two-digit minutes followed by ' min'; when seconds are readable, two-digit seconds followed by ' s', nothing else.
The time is 7 h 18 min 37 s
